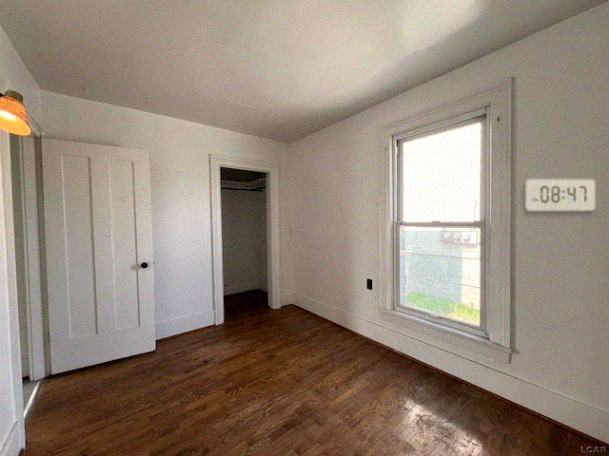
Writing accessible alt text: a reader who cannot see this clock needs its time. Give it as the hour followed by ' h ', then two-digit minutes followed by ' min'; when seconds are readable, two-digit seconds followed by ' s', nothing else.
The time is 8 h 47 min
